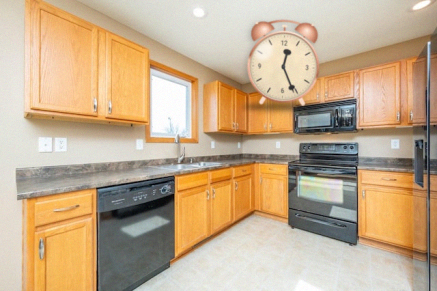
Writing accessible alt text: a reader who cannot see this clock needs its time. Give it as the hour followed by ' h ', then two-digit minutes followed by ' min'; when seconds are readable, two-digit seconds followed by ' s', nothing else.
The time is 12 h 26 min
